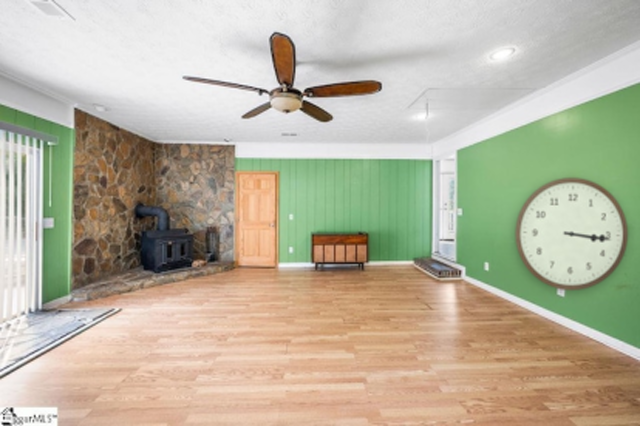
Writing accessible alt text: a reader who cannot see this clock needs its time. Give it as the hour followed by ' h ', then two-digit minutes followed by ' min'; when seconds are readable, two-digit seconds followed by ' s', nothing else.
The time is 3 h 16 min
